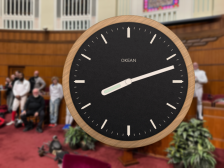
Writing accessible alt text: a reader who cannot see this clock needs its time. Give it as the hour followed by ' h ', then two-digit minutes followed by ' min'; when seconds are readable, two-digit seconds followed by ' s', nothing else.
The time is 8 h 12 min
